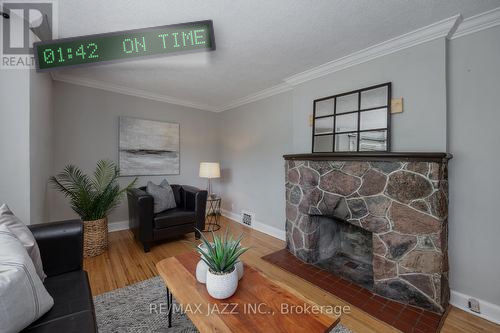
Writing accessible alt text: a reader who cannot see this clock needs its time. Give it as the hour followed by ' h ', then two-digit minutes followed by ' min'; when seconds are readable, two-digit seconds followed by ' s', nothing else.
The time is 1 h 42 min
